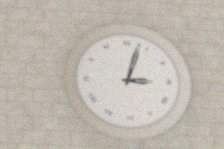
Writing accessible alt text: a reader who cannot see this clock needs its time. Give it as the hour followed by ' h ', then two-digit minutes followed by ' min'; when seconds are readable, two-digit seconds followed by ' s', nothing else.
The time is 3 h 03 min
